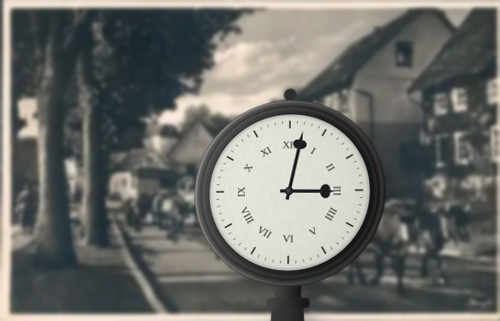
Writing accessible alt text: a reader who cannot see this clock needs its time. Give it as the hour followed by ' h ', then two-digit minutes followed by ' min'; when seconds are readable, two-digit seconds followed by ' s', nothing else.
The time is 3 h 02 min
